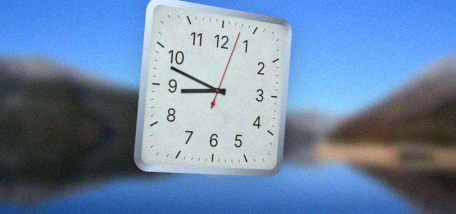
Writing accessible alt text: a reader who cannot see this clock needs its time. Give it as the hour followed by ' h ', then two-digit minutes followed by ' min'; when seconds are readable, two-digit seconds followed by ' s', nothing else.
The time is 8 h 48 min 03 s
